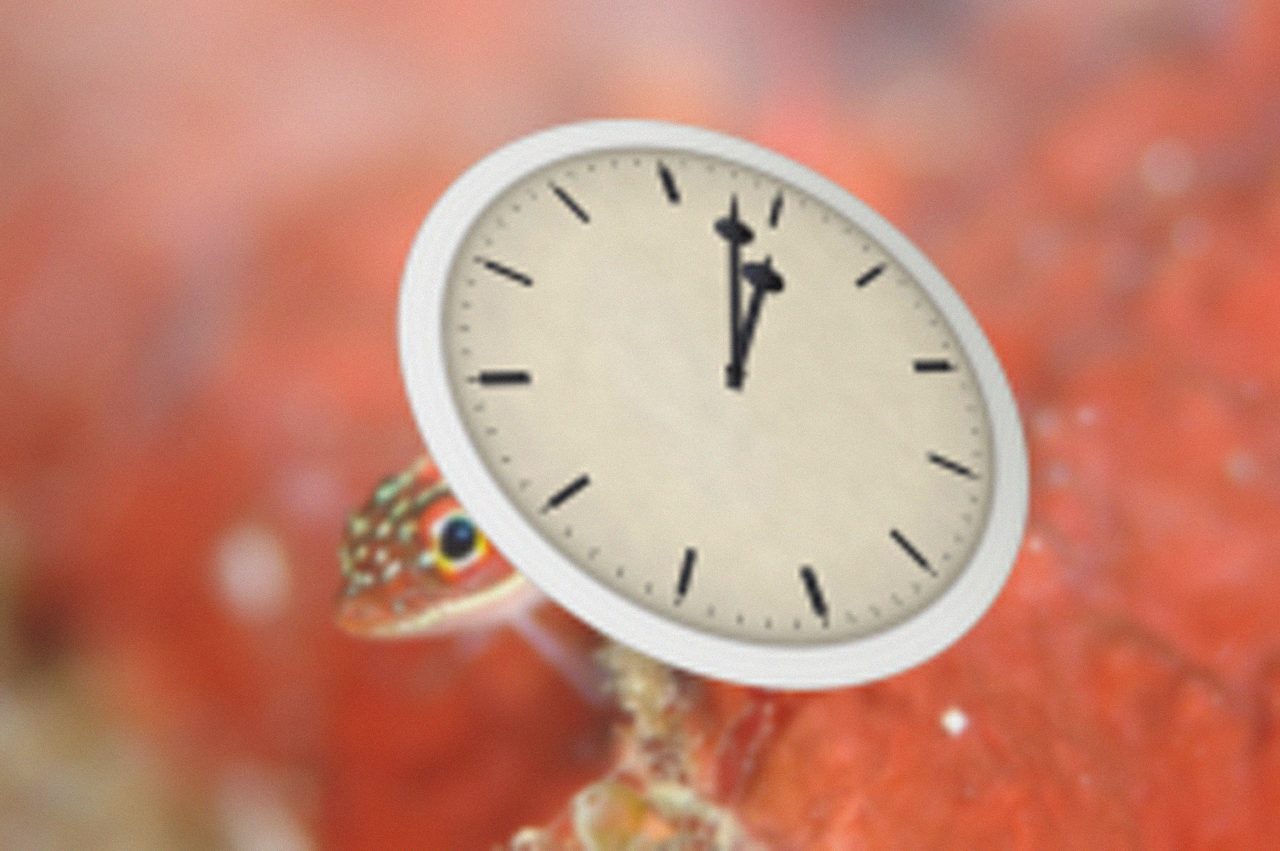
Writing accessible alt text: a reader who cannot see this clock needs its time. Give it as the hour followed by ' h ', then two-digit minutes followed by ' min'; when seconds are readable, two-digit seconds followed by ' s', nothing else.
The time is 1 h 03 min
